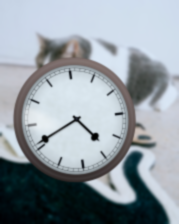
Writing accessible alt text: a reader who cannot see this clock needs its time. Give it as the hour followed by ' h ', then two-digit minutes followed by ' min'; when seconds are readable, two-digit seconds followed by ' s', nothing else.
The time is 4 h 41 min
